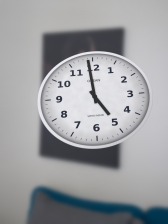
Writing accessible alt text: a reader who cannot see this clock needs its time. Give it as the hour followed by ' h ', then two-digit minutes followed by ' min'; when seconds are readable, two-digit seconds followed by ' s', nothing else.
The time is 4 h 59 min
